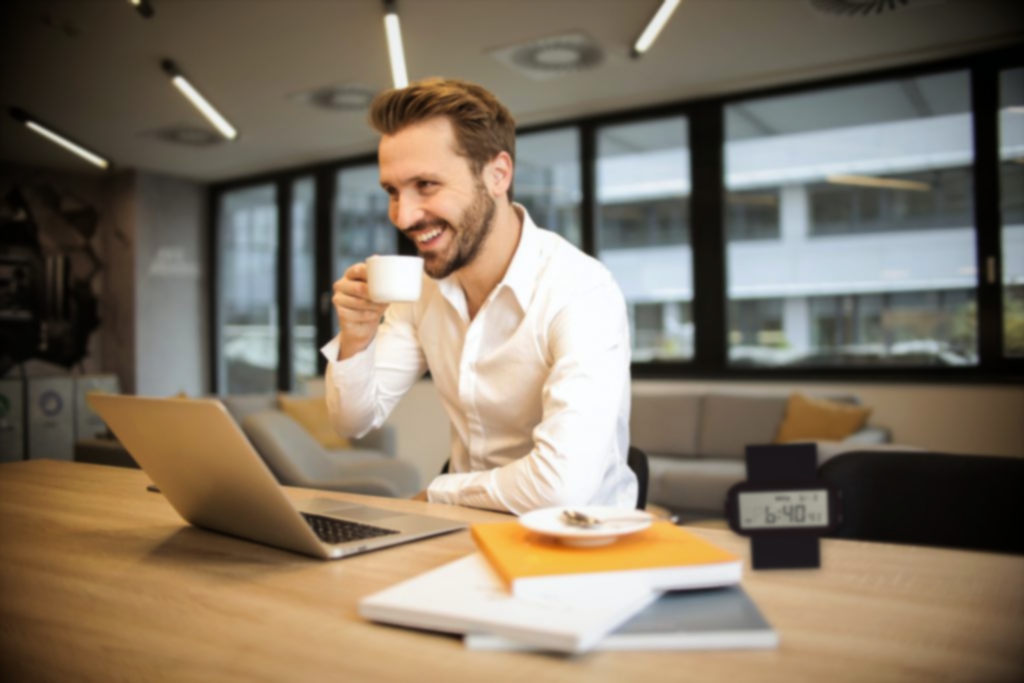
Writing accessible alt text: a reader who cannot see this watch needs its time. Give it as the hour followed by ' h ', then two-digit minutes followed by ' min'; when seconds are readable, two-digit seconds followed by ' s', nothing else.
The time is 6 h 40 min
